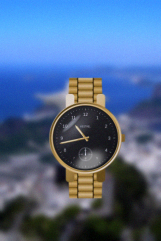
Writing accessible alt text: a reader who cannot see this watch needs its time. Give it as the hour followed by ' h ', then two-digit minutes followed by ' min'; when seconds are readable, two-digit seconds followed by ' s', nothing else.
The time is 10 h 43 min
